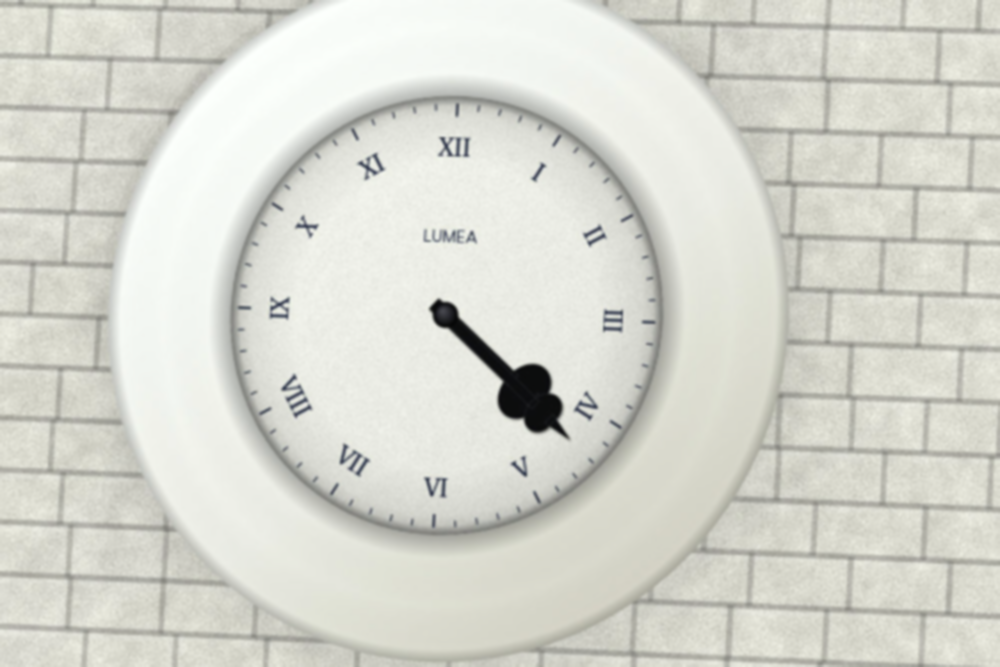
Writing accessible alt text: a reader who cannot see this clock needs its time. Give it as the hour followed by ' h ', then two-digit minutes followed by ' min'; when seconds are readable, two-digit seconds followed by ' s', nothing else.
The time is 4 h 22 min
